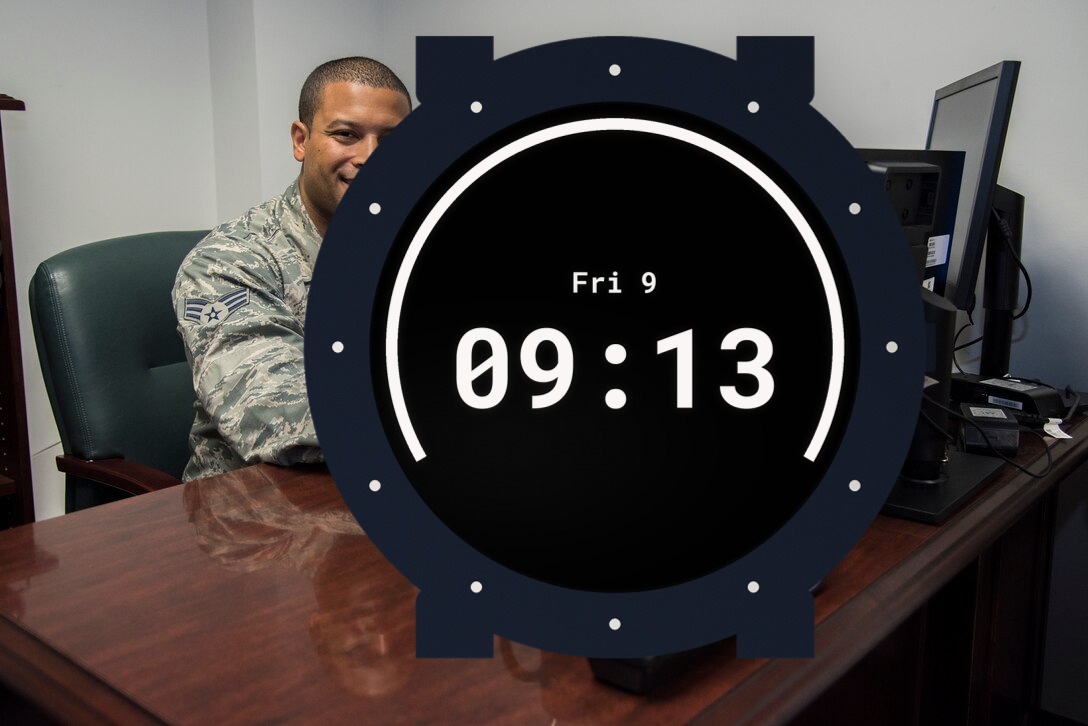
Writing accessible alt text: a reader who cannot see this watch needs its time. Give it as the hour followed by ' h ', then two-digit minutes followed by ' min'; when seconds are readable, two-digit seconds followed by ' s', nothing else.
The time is 9 h 13 min
